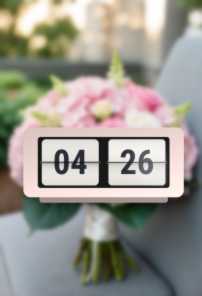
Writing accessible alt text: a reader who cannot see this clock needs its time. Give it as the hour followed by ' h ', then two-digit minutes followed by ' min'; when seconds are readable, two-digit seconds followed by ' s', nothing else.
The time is 4 h 26 min
